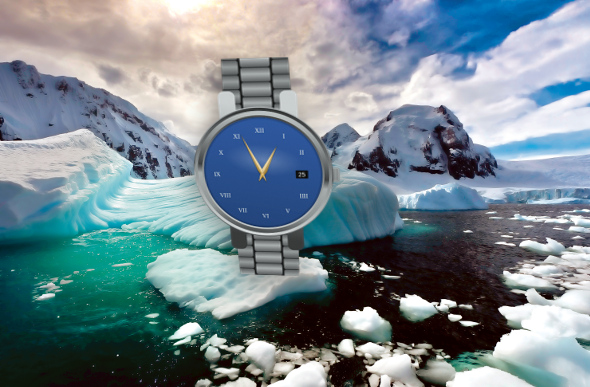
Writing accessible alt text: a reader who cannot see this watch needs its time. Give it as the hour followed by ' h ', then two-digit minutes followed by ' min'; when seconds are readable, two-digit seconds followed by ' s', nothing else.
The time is 12 h 56 min
